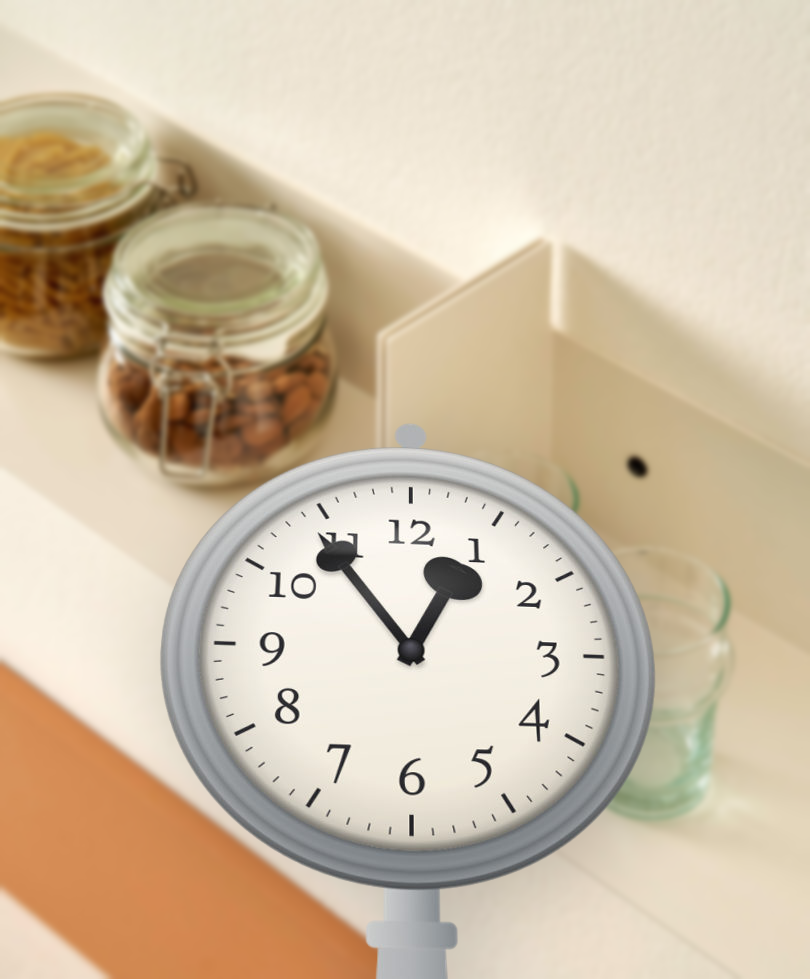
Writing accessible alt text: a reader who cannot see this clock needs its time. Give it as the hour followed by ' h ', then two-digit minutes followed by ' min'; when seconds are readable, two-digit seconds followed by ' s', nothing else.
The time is 12 h 54 min
